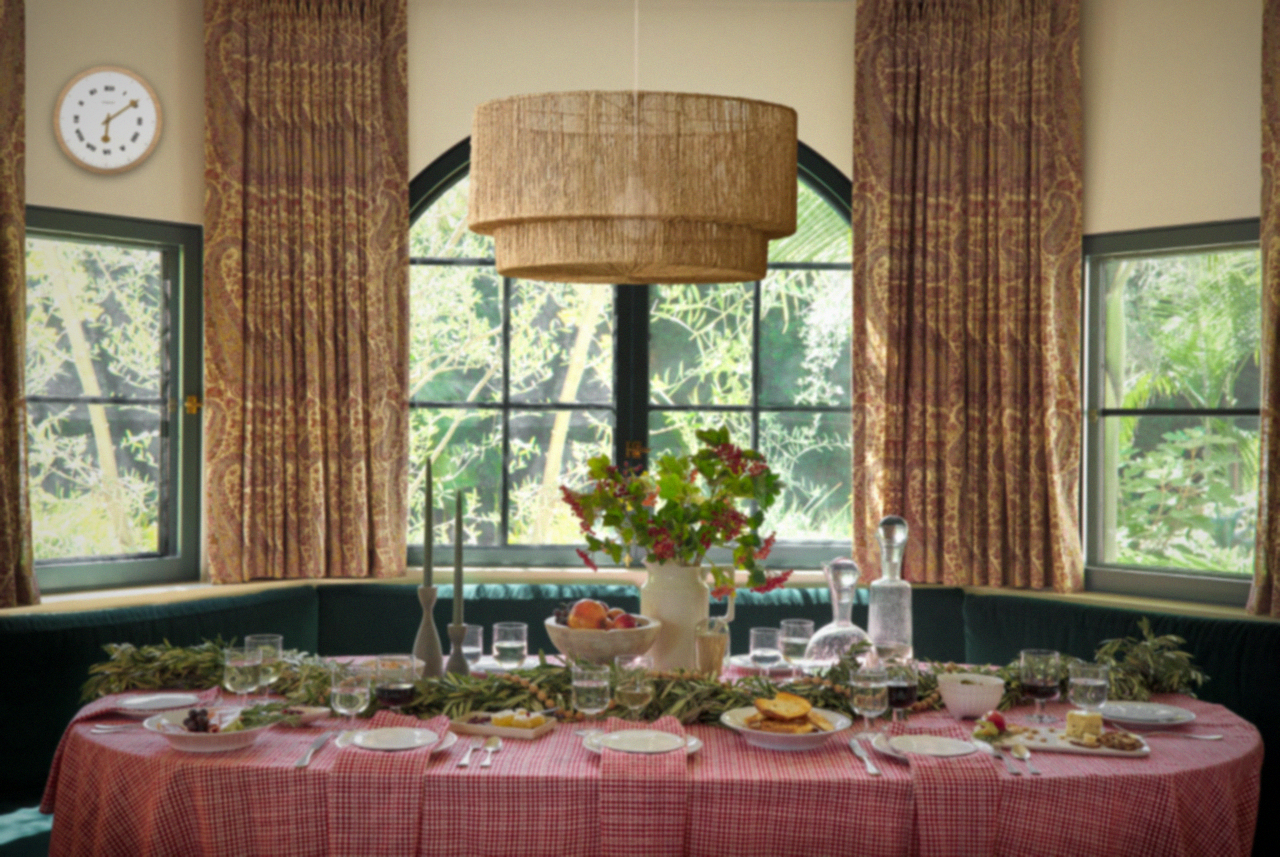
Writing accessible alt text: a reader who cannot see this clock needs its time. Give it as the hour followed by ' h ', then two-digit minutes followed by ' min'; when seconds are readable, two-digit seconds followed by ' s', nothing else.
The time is 6 h 09 min
